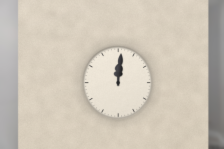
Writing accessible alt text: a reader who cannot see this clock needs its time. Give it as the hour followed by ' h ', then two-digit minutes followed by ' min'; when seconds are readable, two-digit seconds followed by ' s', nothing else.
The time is 12 h 01 min
